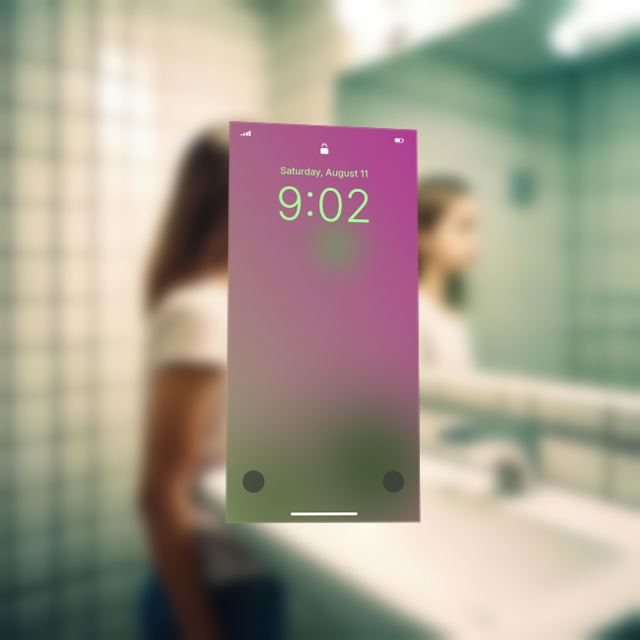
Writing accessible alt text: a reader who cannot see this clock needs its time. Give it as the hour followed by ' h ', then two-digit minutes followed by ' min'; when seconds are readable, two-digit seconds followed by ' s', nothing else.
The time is 9 h 02 min
